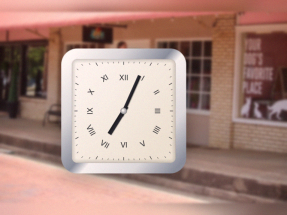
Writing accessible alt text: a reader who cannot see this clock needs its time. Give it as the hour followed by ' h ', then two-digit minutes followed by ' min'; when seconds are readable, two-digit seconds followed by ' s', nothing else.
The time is 7 h 04 min
